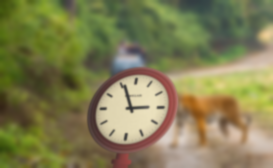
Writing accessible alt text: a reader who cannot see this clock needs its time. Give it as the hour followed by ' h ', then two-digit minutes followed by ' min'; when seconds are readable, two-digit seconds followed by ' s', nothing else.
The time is 2 h 56 min
